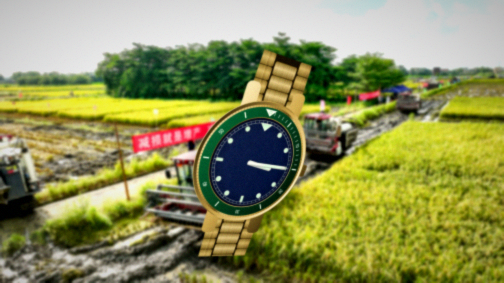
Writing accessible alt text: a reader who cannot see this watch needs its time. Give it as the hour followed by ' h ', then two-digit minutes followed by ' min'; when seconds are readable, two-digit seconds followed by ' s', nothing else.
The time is 3 h 15 min
